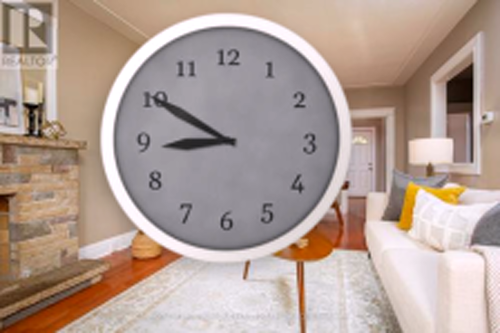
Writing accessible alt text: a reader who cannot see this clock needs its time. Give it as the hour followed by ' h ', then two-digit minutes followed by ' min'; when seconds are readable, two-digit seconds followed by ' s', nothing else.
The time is 8 h 50 min
